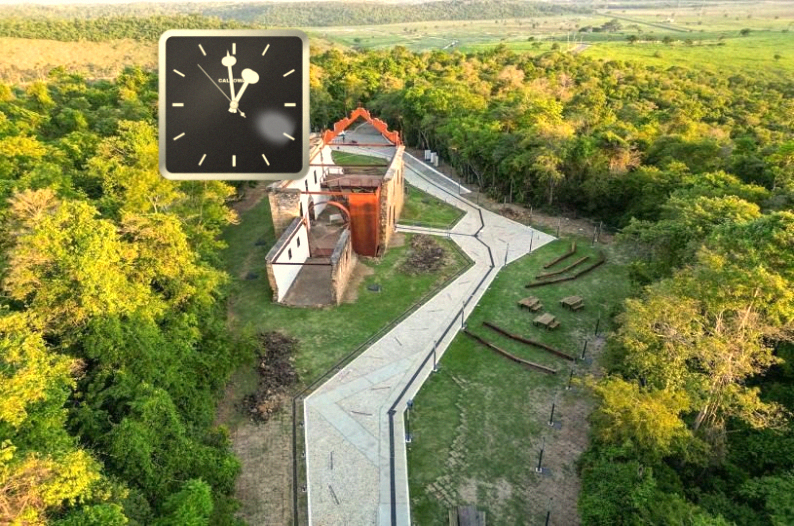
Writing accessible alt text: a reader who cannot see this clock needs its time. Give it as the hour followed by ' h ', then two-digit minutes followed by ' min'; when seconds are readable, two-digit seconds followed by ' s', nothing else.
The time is 12 h 58 min 53 s
